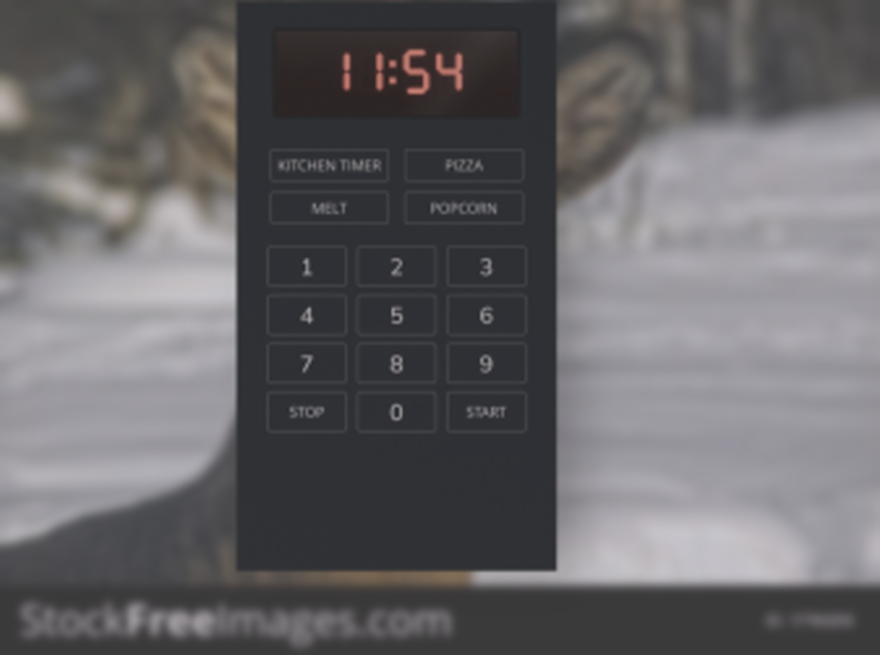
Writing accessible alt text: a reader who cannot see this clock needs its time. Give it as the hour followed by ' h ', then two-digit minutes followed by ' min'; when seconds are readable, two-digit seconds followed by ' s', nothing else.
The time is 11 h 54 min
